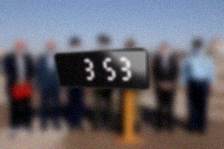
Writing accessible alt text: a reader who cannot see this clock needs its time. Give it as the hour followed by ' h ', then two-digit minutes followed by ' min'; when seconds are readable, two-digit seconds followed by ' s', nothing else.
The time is 3 h 53 min
